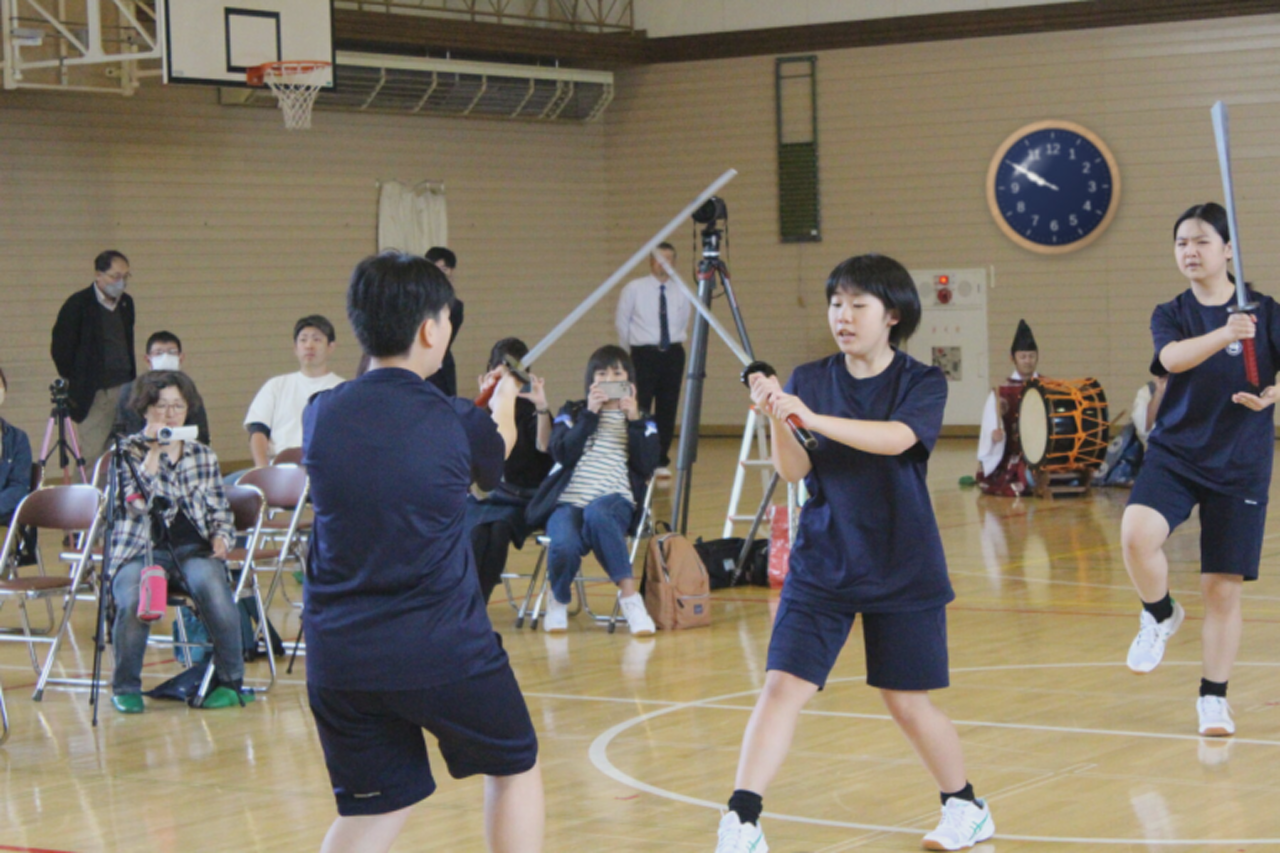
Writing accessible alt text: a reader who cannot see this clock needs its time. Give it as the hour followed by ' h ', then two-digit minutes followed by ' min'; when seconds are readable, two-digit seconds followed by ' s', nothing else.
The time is 9 h 50 min
